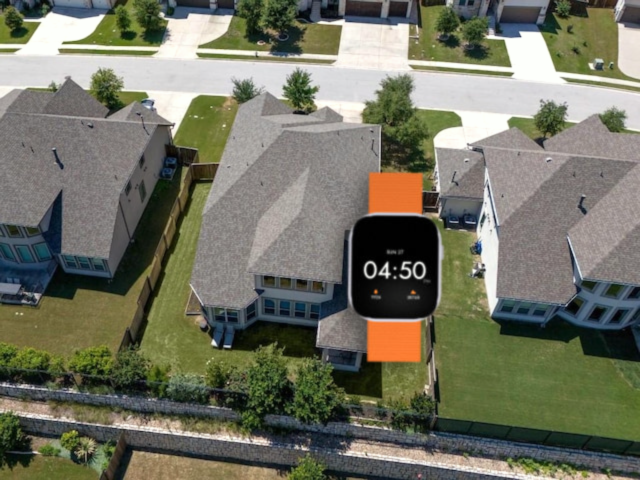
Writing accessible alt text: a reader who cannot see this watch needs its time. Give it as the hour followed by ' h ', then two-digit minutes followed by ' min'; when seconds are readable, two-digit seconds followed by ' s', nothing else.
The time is 4 h 50 min
